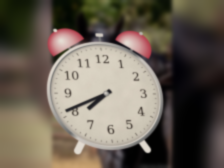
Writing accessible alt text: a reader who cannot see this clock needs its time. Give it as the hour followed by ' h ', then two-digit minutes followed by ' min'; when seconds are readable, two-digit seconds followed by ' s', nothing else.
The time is 7 h 41 min
